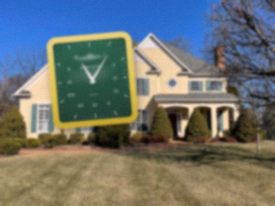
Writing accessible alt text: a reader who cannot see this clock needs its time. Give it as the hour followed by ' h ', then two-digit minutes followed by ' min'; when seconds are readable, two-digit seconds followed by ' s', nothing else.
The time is 11 h 06 min
